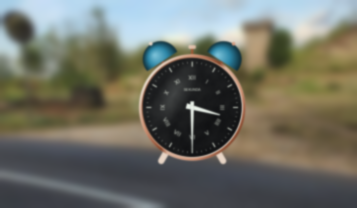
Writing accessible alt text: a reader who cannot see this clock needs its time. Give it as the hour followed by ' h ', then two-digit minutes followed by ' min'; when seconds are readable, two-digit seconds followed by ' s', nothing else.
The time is 3 h 30 min
